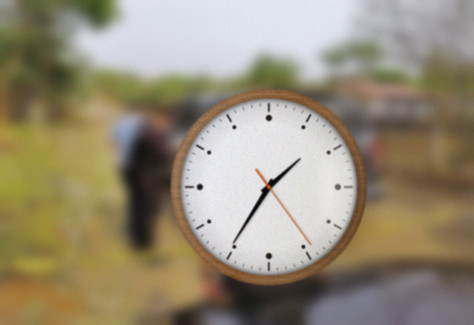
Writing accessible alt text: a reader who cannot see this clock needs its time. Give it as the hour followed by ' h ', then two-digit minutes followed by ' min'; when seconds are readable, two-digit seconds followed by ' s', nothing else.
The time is 1 h 35 min 24 s
